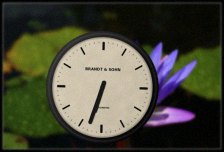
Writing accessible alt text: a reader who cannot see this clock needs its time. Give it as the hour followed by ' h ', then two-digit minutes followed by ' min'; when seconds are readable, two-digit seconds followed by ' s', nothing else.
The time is 6 h 33 min
